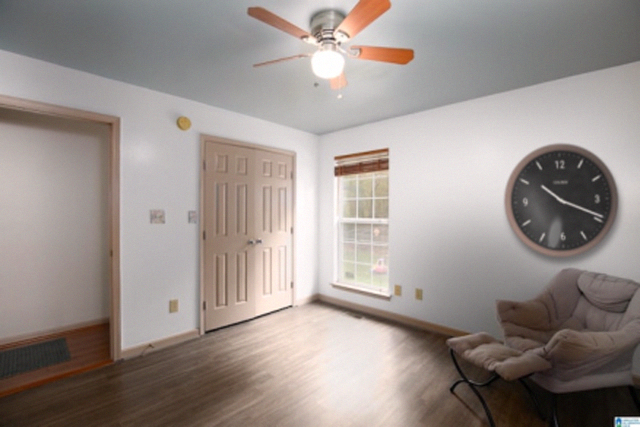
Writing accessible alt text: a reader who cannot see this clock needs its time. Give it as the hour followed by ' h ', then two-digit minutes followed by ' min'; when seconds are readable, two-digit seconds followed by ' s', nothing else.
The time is 10 h 19 min
